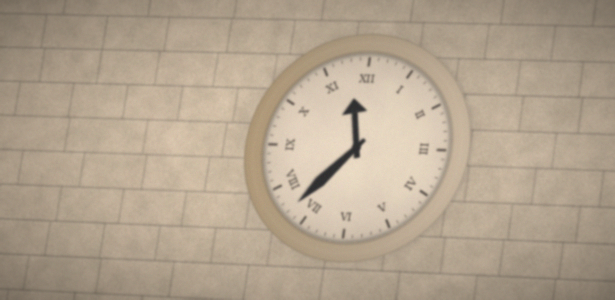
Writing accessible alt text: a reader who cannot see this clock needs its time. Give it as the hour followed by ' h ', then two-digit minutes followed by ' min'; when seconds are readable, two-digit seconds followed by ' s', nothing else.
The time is 11 h 37 min
